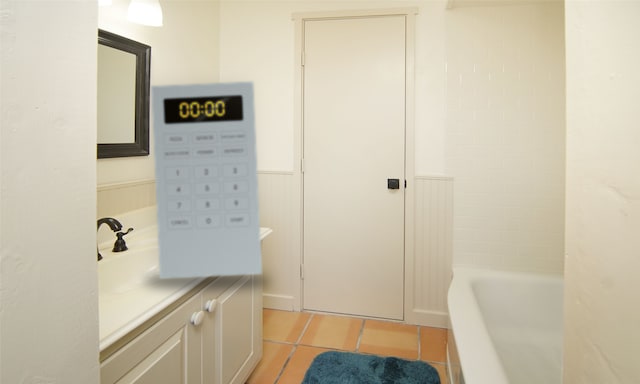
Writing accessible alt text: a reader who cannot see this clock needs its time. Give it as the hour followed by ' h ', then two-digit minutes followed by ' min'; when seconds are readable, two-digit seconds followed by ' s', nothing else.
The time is 0 h 00 min
